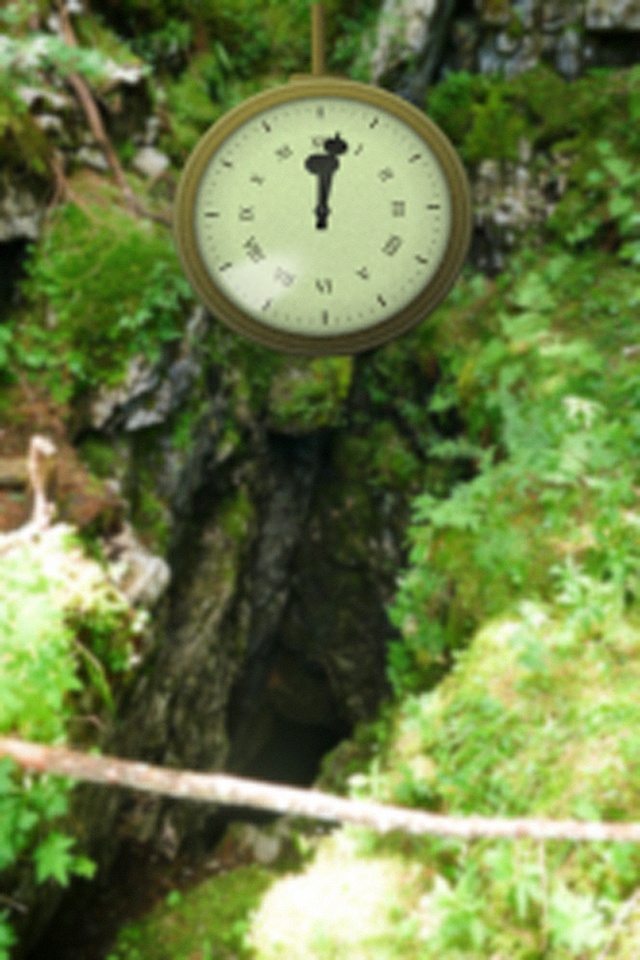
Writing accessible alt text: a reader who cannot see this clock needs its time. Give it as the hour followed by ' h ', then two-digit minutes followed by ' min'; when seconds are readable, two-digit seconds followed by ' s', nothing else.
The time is 12 h 02 min
